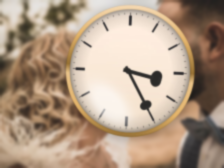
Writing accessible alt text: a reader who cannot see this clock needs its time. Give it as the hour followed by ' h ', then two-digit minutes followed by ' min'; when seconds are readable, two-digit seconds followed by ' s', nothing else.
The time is 3 h 25 min
